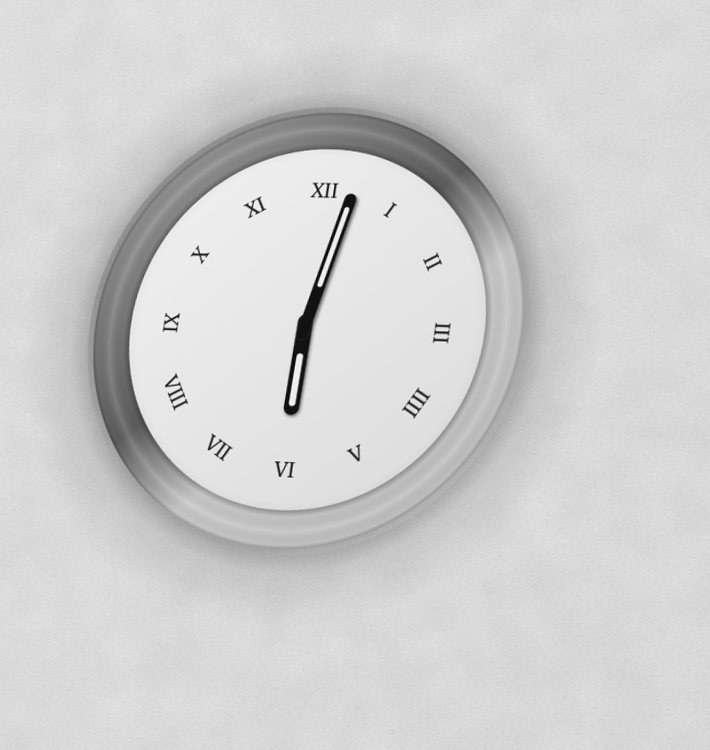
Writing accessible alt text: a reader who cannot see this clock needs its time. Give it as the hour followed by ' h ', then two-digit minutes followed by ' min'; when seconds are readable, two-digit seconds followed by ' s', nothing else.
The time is 6 h 02 min
